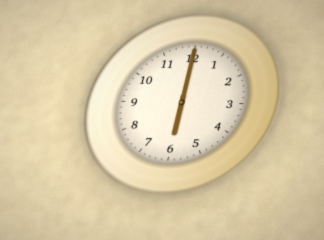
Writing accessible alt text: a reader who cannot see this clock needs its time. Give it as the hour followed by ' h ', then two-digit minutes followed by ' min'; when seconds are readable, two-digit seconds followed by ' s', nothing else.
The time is 6 h 00 min
